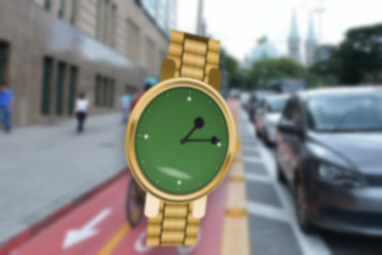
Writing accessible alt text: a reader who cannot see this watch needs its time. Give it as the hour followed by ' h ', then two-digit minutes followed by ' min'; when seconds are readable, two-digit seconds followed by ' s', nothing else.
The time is 1 h 14 min
